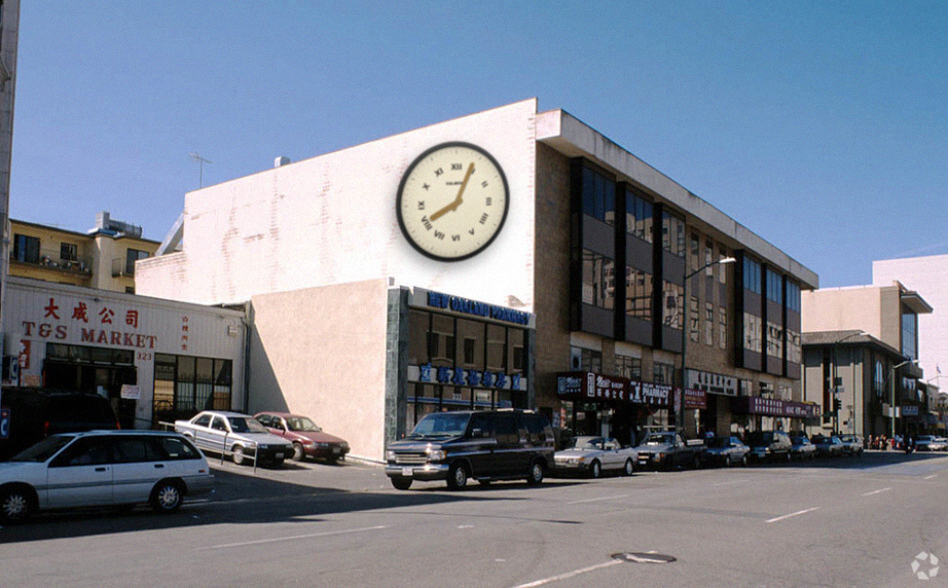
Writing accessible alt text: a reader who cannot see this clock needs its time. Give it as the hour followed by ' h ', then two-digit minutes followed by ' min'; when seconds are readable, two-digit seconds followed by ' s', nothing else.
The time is 8 h 04 min
